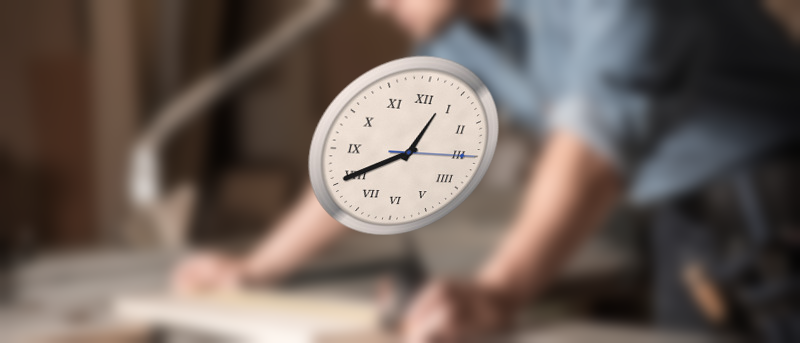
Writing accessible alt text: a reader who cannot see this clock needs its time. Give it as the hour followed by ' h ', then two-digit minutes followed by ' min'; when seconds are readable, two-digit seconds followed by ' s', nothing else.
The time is 12 h 40 min 15 s
